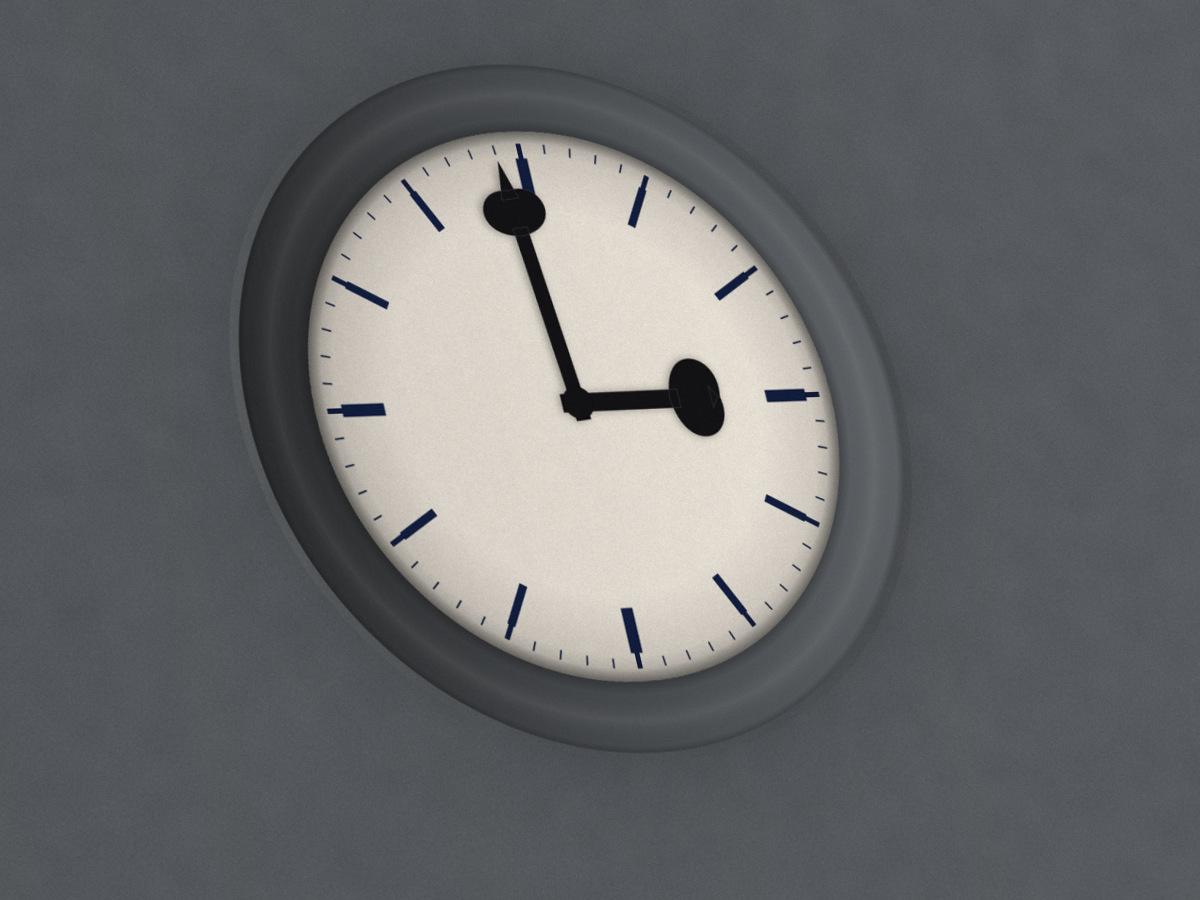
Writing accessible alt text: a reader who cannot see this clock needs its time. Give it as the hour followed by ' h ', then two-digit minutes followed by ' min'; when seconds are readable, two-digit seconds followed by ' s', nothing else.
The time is 2 h 59 min
